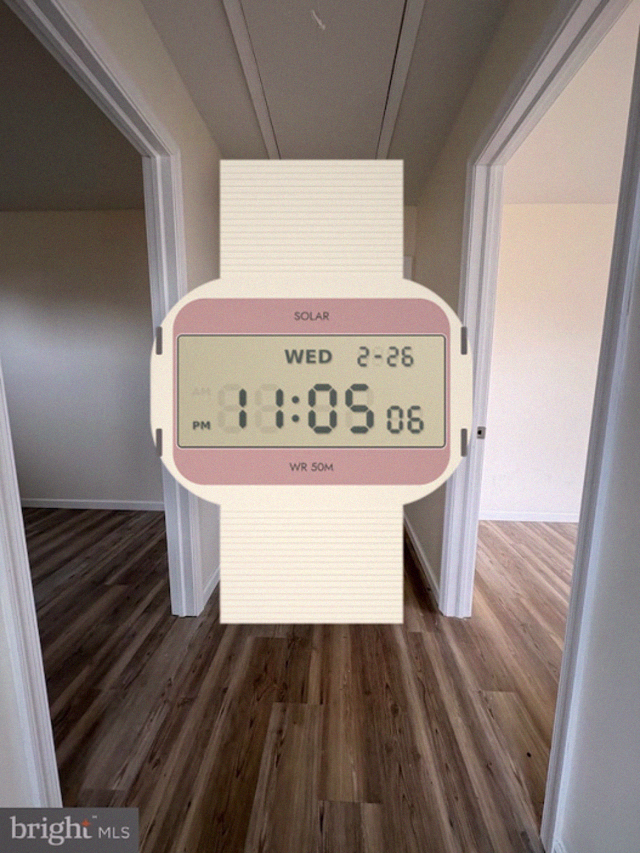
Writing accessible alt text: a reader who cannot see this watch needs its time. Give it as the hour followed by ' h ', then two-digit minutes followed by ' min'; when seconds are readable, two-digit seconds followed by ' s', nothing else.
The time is 11 h 05 min 06 s
